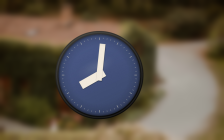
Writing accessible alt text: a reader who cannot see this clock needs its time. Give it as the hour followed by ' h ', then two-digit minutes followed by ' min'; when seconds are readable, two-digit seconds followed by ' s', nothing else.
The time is 8 h 01 min
